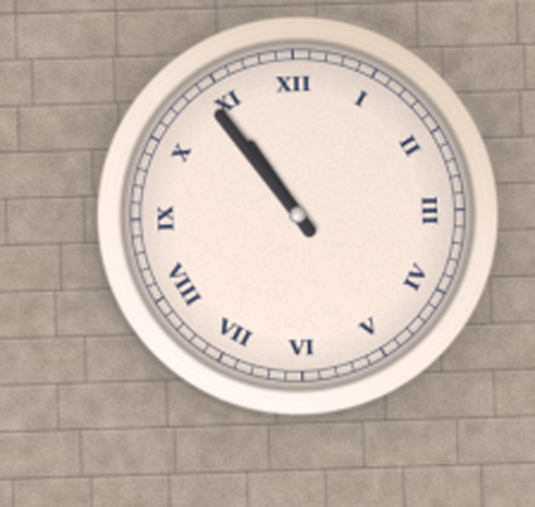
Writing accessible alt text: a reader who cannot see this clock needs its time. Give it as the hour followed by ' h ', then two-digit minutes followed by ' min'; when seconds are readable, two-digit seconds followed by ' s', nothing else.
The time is 10 h 54 min
